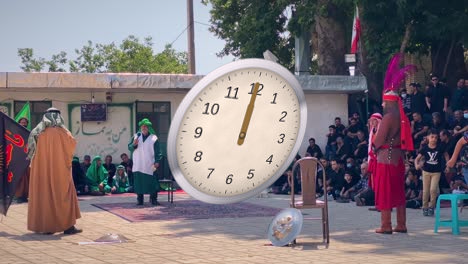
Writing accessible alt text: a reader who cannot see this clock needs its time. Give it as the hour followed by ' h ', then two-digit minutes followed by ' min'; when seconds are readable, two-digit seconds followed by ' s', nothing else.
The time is 12 h 00 min
